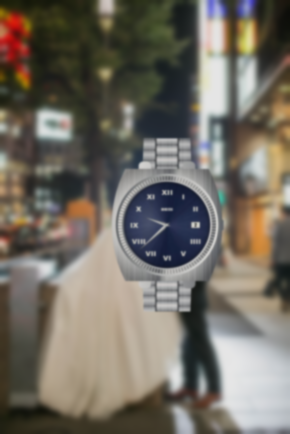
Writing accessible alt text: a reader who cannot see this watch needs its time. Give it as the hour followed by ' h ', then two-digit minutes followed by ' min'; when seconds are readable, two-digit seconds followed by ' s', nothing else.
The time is 9 h 38 min
